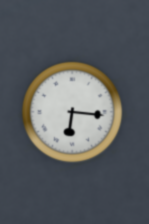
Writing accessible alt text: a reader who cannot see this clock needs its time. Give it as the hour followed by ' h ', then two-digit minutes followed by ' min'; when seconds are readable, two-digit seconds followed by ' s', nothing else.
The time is 6 h 16 min
